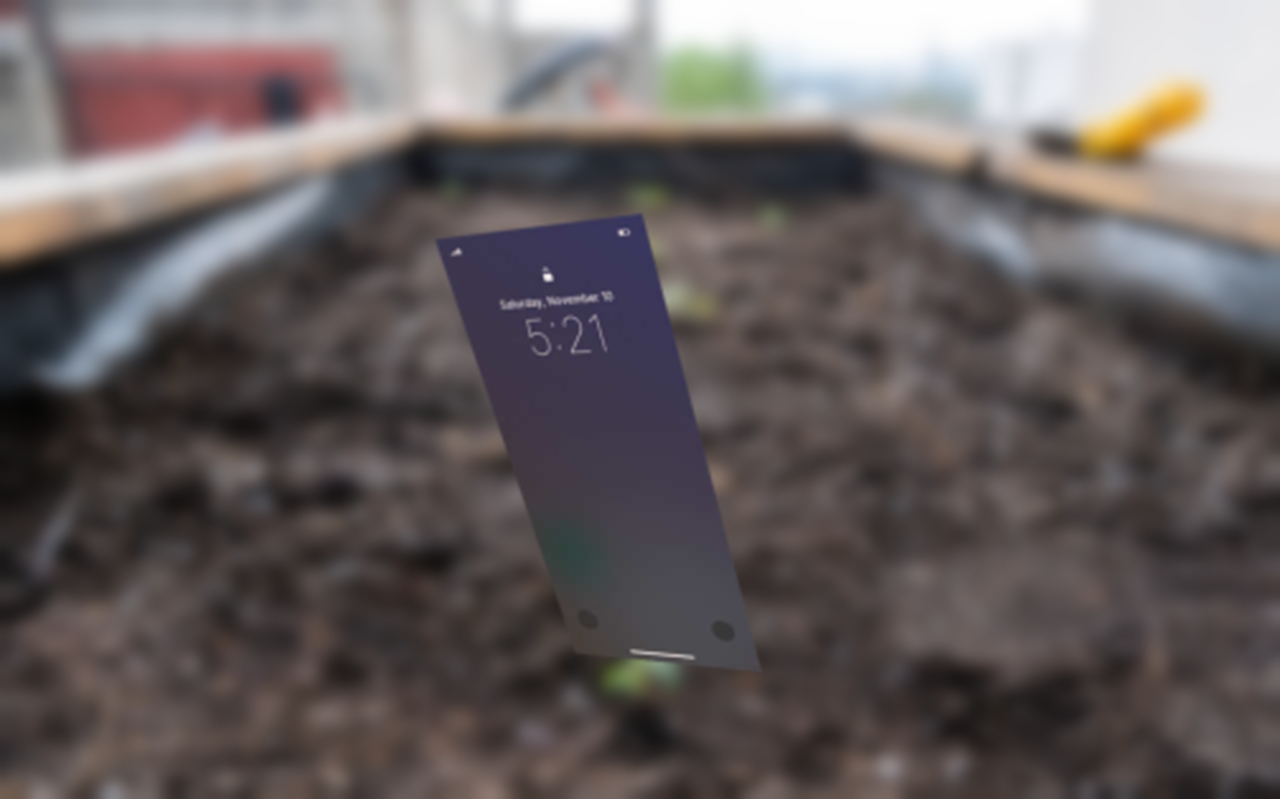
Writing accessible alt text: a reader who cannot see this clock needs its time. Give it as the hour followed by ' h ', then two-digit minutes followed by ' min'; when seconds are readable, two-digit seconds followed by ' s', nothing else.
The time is 5 h 21 min
